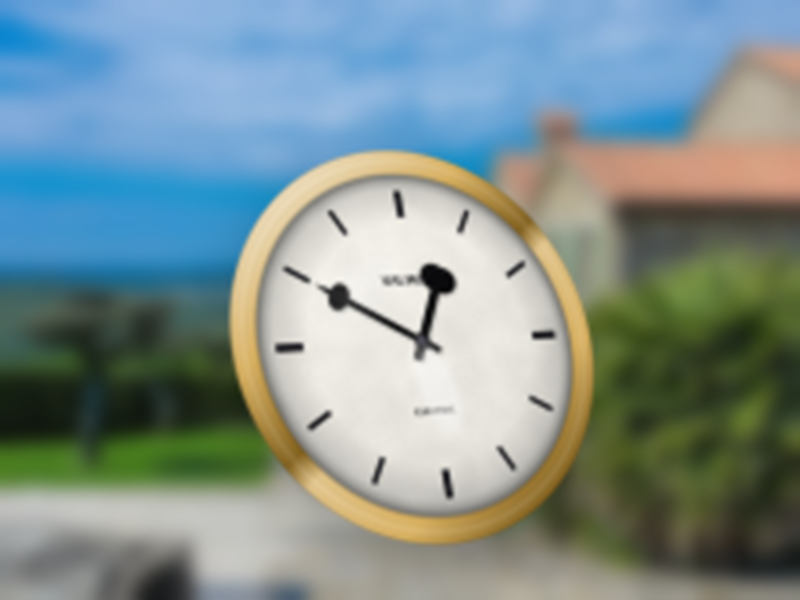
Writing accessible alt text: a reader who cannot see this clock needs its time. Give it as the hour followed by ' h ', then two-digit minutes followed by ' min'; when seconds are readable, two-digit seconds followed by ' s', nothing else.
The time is 12 h 50 min
